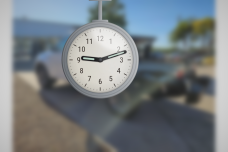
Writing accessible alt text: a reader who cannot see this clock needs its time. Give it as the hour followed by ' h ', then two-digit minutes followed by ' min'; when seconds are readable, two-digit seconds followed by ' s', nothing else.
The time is 9 h 12 min
